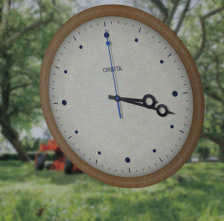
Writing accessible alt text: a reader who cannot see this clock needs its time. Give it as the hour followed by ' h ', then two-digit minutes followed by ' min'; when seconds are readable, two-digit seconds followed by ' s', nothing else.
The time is 3 h 18 min 00 s
